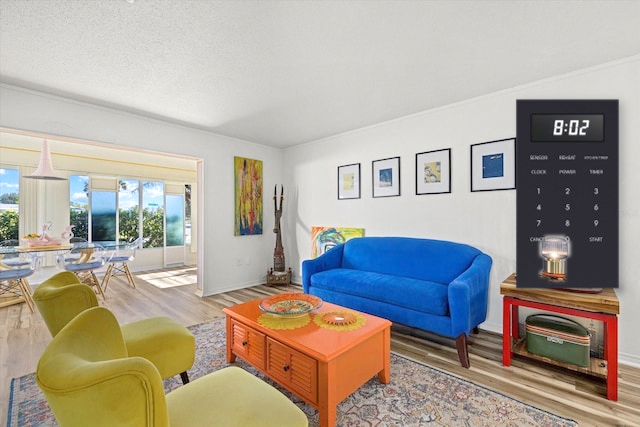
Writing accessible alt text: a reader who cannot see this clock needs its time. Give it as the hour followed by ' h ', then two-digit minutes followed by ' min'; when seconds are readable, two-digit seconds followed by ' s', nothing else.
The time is 8 h 02 min
